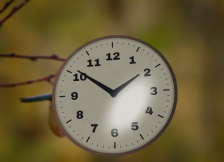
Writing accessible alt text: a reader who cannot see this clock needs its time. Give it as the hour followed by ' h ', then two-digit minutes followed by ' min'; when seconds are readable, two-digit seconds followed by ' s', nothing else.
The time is 1 h 51 min
